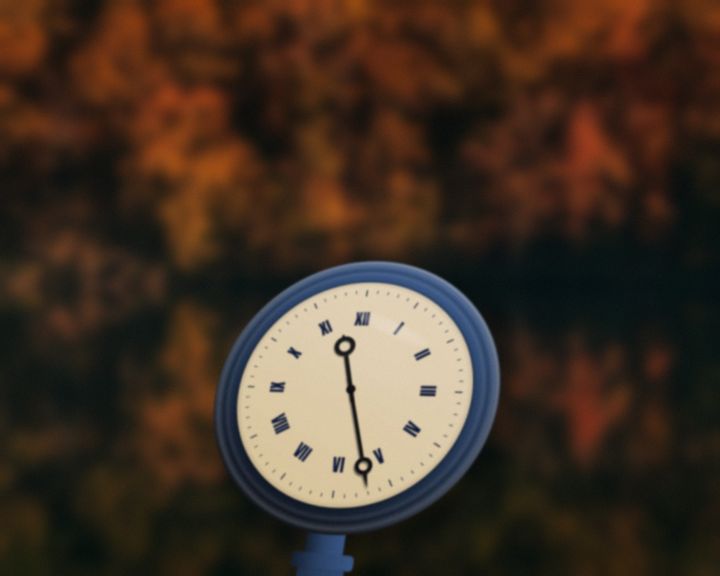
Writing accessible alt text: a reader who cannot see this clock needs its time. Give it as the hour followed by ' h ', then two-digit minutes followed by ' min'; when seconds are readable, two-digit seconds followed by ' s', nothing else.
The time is 11 h 27 min
